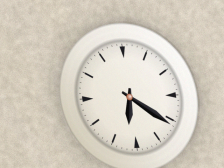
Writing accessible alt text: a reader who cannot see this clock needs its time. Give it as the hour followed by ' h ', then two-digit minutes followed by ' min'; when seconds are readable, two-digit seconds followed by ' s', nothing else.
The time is 6 h 21 min
